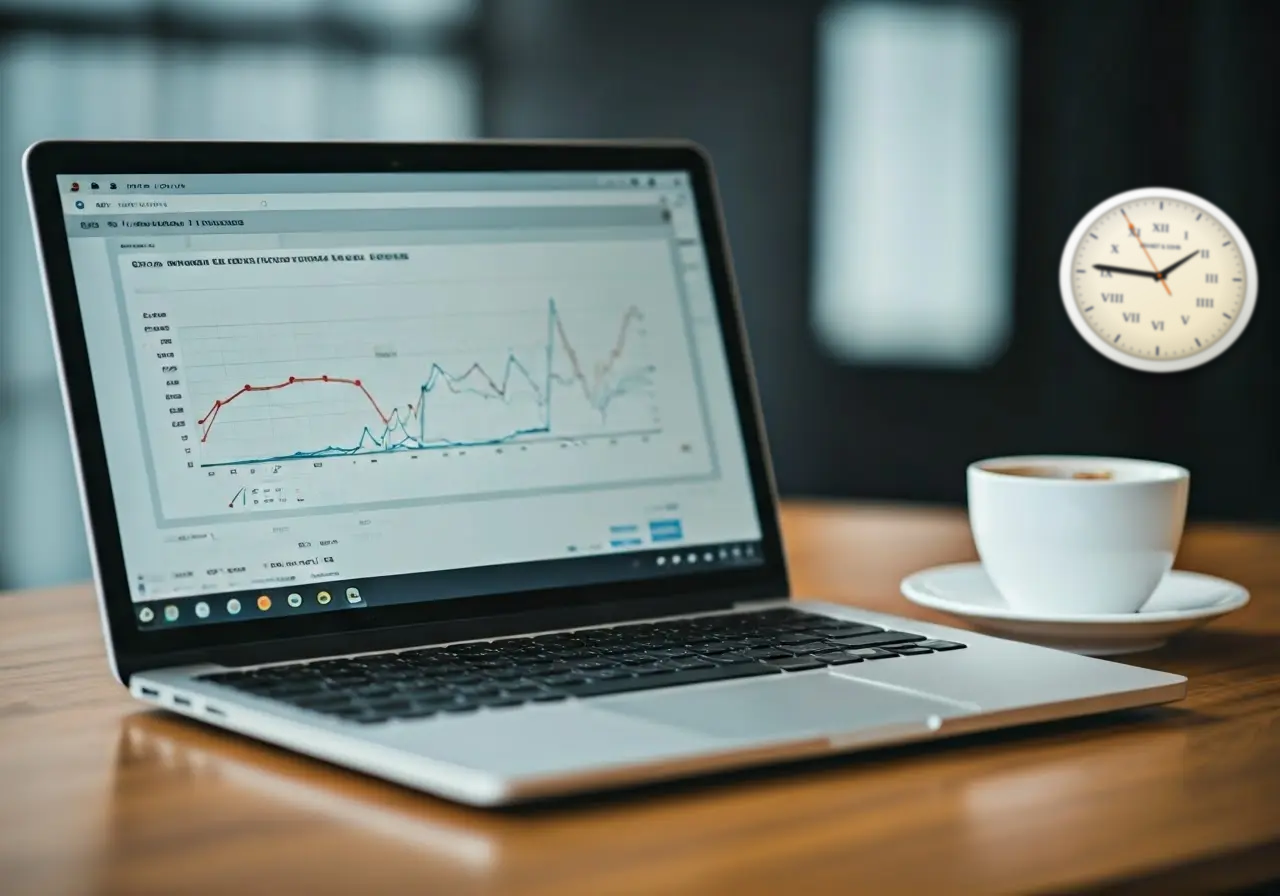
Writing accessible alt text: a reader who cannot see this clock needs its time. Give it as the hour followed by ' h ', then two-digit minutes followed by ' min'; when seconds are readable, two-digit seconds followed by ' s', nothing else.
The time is 1 h 45 min 55 s
